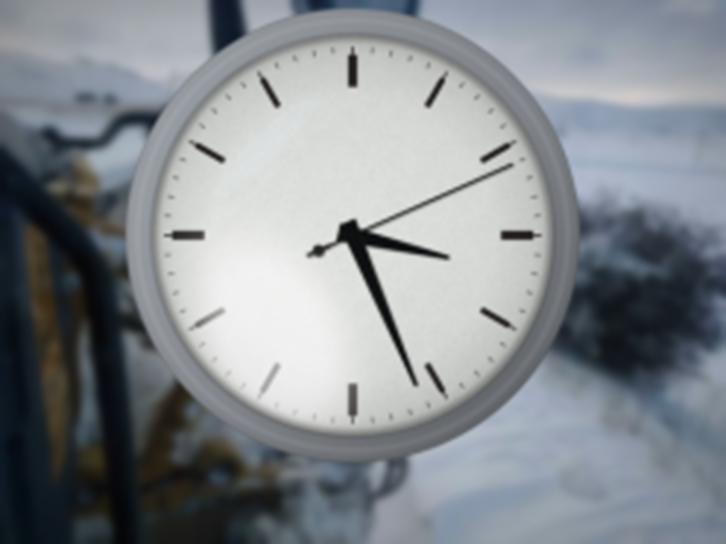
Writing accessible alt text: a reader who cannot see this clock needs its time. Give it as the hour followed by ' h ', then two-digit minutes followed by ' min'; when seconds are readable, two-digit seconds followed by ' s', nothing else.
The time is 3 h 26 min 11 s
